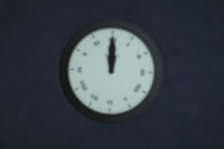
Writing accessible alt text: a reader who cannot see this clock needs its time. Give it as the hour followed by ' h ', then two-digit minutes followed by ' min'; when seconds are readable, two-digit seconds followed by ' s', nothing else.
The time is 12 h 00 min
